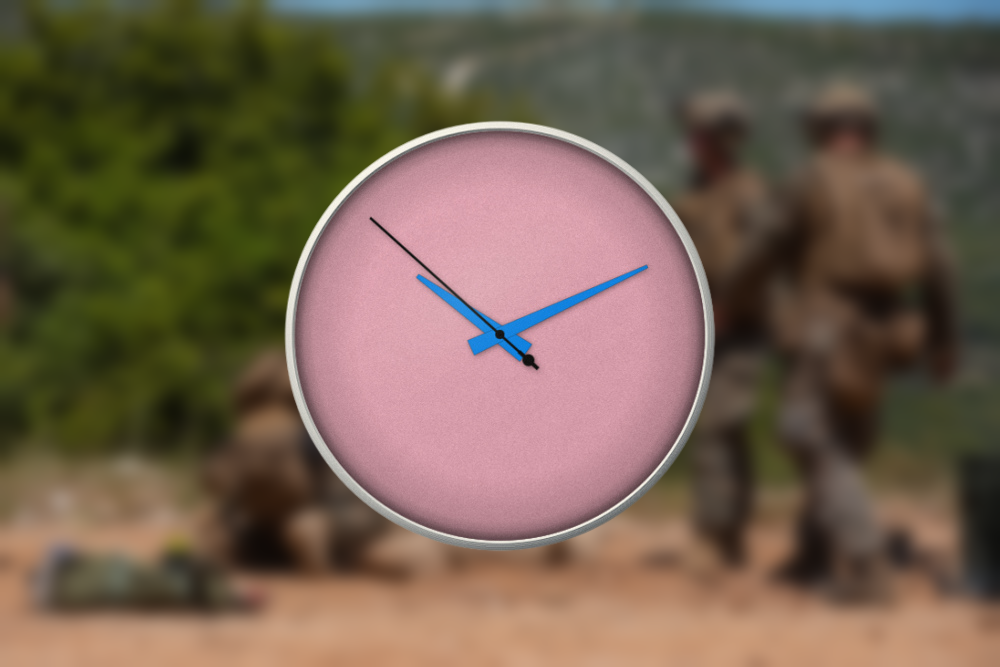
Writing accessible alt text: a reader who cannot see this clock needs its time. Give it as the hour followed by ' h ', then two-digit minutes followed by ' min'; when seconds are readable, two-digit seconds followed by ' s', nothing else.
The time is 10 h 10 min 52 s
